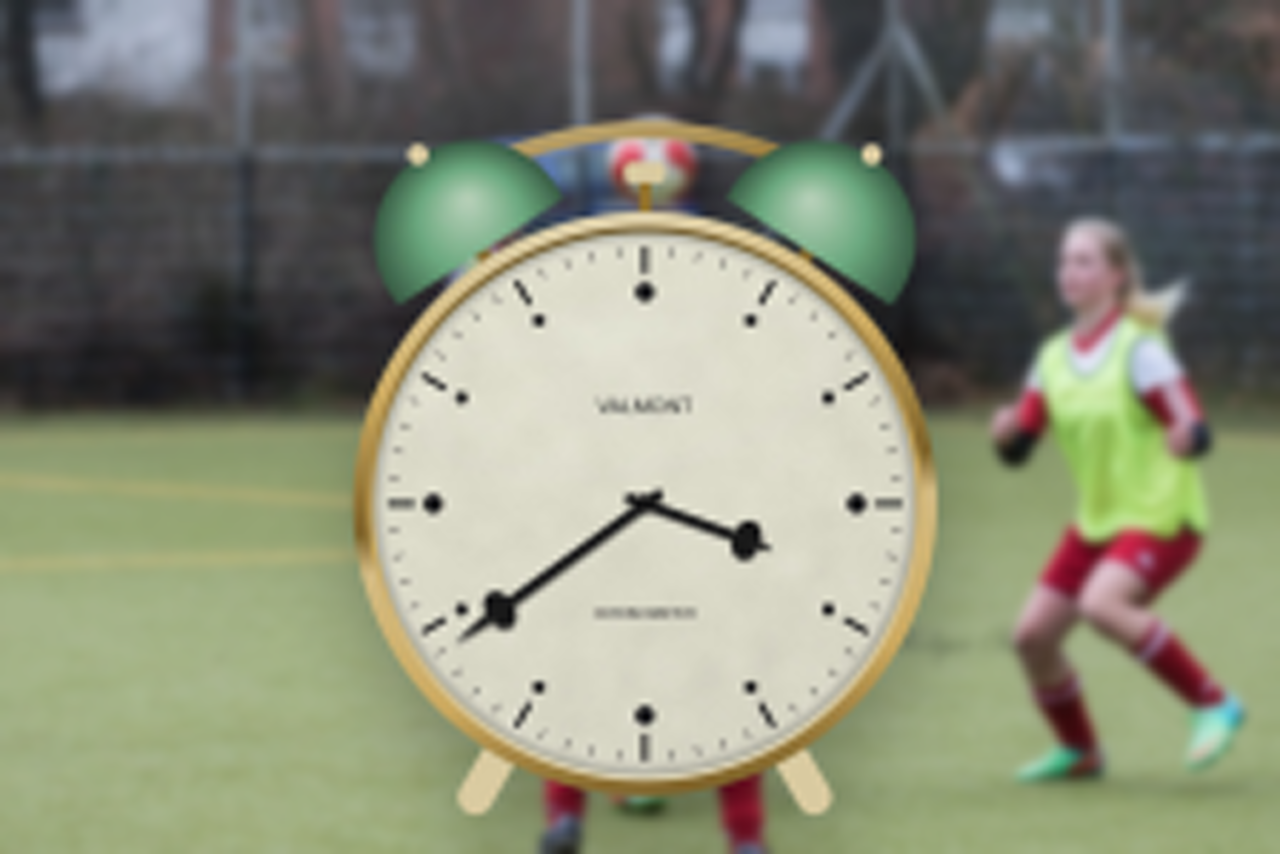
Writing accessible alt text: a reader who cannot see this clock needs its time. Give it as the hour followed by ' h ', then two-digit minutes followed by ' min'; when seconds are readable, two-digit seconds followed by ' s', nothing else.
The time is 3 h 39 min
